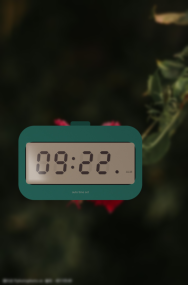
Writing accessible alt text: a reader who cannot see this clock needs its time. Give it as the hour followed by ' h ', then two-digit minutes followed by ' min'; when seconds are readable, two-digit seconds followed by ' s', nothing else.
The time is 9 h 22 min
